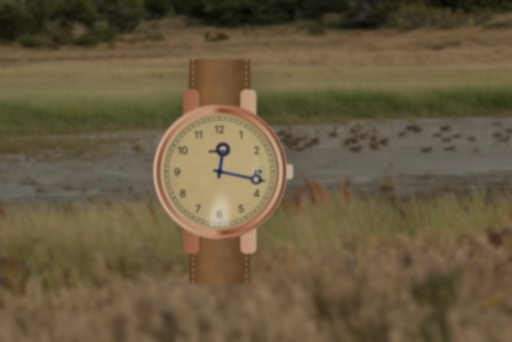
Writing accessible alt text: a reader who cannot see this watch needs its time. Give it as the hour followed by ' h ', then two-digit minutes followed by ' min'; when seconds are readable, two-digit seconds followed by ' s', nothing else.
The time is 12 h 17 min
